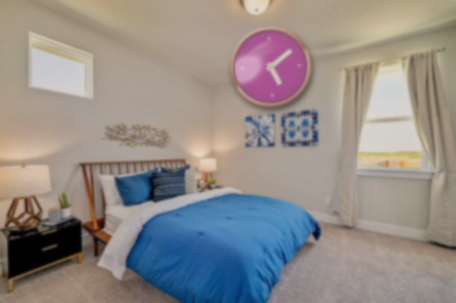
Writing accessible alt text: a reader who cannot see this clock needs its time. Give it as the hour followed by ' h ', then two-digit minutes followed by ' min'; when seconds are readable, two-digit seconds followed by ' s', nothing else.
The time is 5 h 09 min
